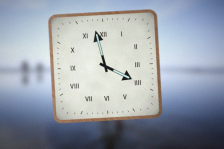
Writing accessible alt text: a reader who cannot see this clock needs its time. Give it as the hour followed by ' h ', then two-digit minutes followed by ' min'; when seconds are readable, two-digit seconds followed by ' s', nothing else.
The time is 3 h 58 min
